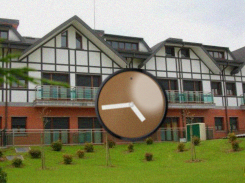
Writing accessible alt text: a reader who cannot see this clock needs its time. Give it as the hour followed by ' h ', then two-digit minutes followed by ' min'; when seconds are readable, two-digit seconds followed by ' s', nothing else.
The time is 4 h 44 min
